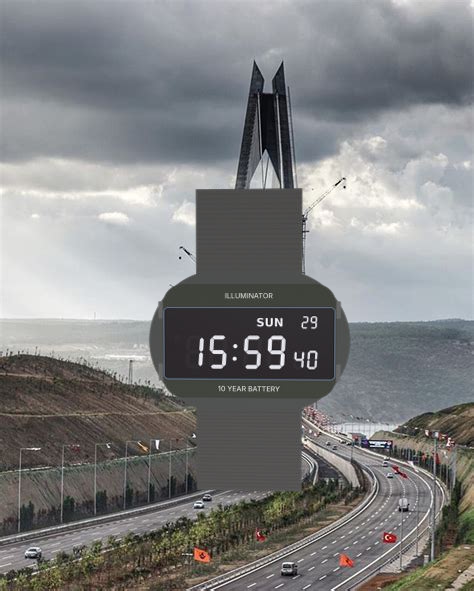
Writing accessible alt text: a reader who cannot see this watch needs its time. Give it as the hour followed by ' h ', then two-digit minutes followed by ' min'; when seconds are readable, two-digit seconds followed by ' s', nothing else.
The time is 15 h 59 min 40 s
